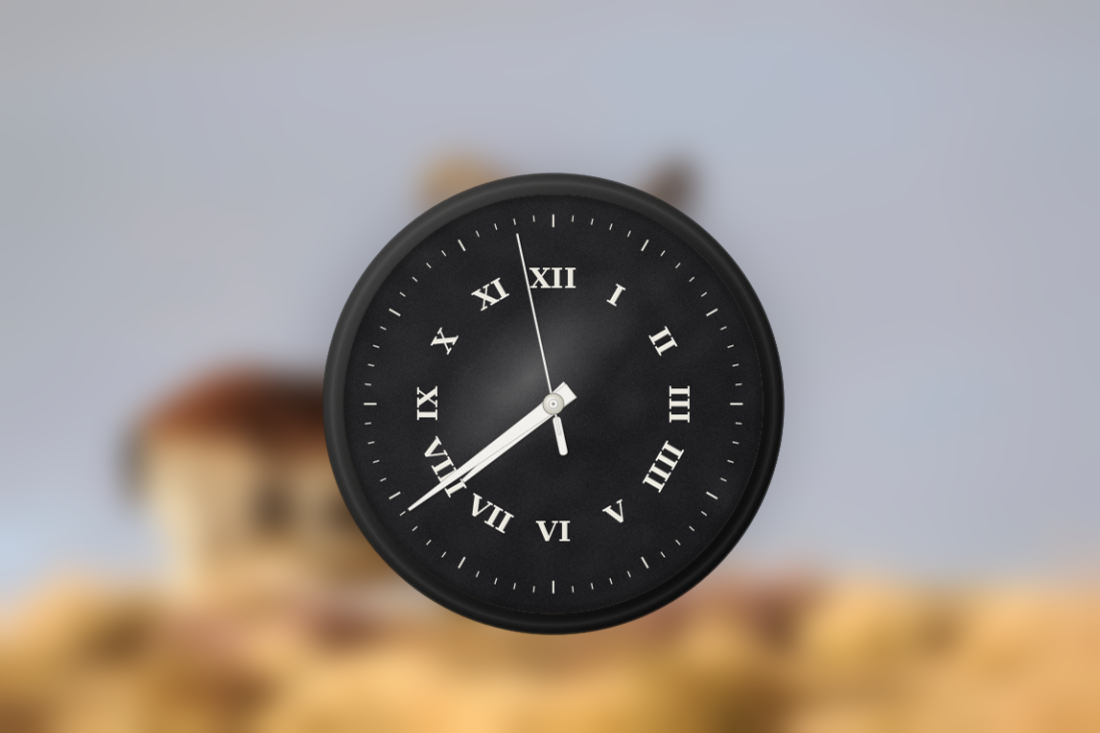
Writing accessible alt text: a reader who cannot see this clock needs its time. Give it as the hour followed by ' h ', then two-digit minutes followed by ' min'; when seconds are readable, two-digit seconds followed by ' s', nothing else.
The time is 7 h 38 min 58 s
